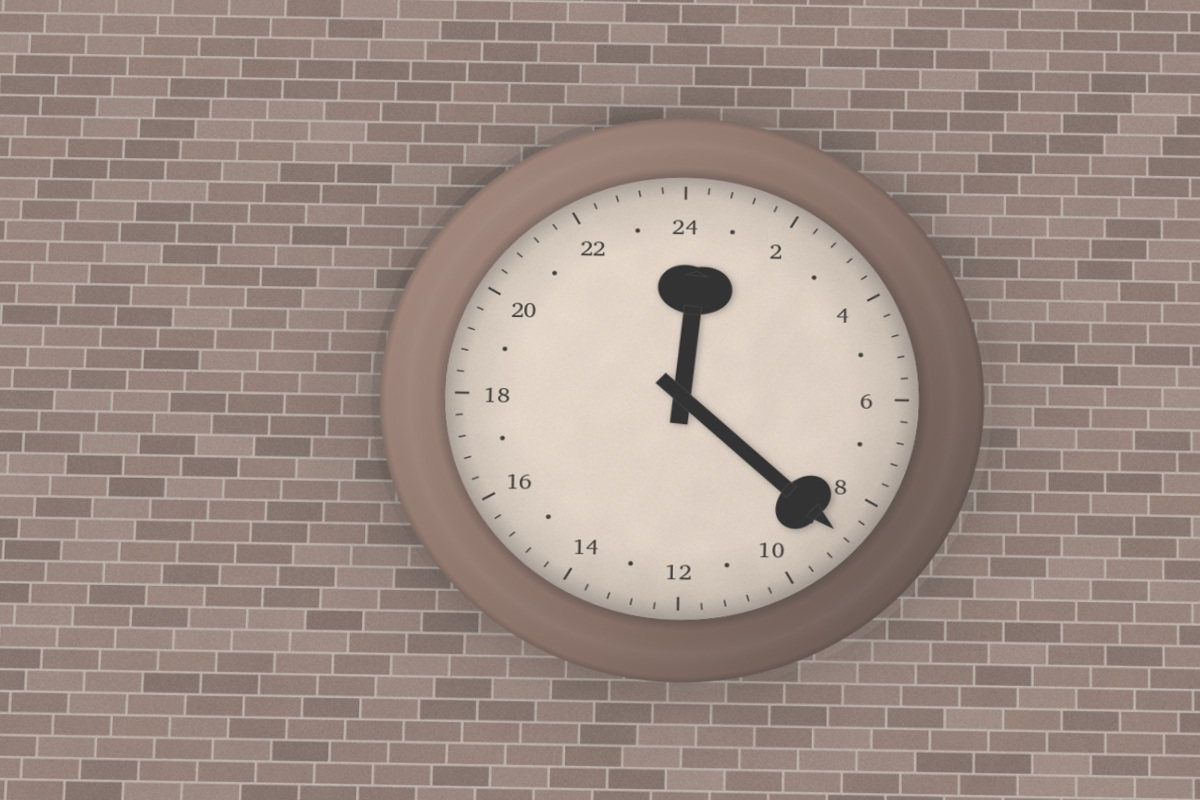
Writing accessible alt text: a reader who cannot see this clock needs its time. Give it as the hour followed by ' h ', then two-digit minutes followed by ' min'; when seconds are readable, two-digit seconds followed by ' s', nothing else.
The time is 0 h 22 min
